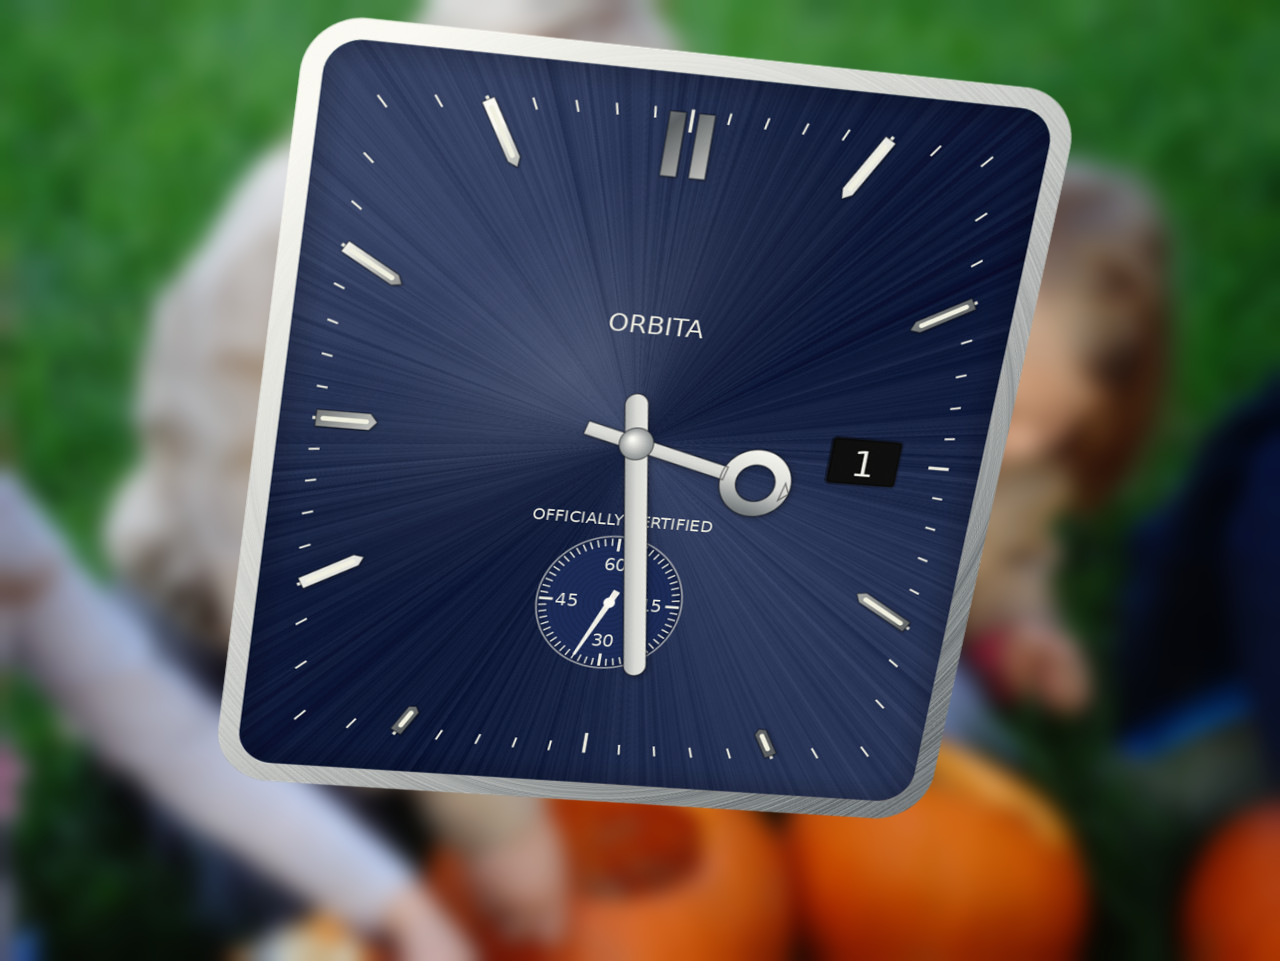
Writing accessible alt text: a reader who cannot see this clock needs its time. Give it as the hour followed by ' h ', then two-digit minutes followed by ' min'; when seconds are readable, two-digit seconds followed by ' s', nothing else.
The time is 3 h 28 min 34 s
